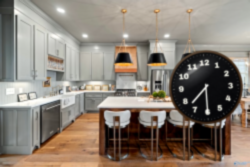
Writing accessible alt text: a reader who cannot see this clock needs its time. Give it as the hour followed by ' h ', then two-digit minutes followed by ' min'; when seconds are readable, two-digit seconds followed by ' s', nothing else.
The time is 7 h 30 min
